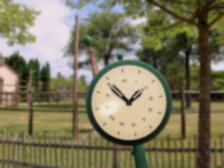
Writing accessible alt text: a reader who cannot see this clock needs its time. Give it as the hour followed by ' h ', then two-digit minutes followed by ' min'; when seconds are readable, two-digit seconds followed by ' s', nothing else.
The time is 1 h 54 min
